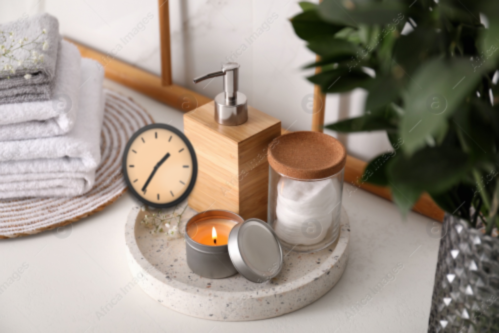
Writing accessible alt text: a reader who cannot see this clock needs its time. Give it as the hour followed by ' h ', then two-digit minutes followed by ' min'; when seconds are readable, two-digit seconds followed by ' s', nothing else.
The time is 1 h 36 min
